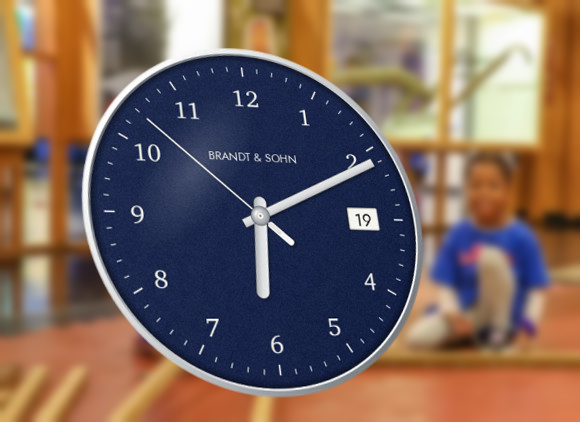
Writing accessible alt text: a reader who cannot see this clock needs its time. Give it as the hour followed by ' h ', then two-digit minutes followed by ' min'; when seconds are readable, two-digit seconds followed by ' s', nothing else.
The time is 6 h 10 min 52 s
